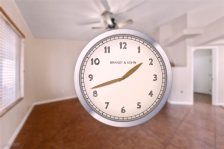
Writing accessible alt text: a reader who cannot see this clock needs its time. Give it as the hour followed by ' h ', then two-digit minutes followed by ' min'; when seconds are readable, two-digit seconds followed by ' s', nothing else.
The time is 1 h 42 min
